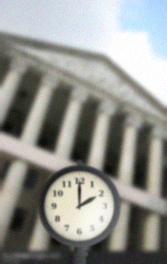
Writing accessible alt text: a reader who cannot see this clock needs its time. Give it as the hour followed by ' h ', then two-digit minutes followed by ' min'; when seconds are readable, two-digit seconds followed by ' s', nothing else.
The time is 2 h 00 min
